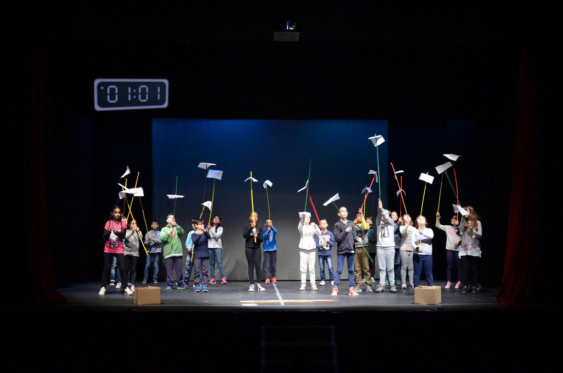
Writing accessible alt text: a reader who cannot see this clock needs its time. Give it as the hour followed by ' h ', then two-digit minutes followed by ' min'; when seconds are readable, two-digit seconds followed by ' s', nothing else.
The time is 1 h 01 min
